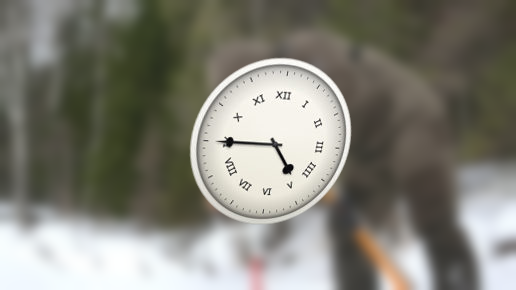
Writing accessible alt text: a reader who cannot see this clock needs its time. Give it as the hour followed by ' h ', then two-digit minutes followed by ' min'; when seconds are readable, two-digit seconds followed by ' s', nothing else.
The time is 4 h 45 min
